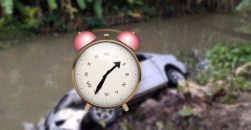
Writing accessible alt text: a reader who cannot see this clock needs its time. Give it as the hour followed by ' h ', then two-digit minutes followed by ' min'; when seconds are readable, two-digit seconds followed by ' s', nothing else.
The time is 1 h 35 min
